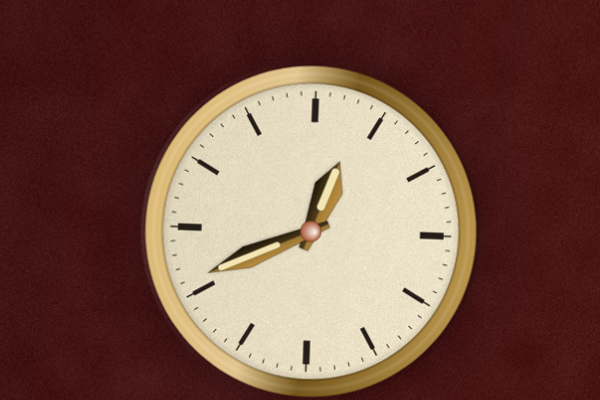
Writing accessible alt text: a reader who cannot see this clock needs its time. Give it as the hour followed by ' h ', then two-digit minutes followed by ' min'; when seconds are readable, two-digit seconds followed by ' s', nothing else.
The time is 12 h 41 min
